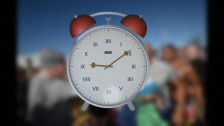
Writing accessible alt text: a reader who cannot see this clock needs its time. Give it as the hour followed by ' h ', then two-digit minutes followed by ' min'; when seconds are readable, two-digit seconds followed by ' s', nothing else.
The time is 9 h 09 min
